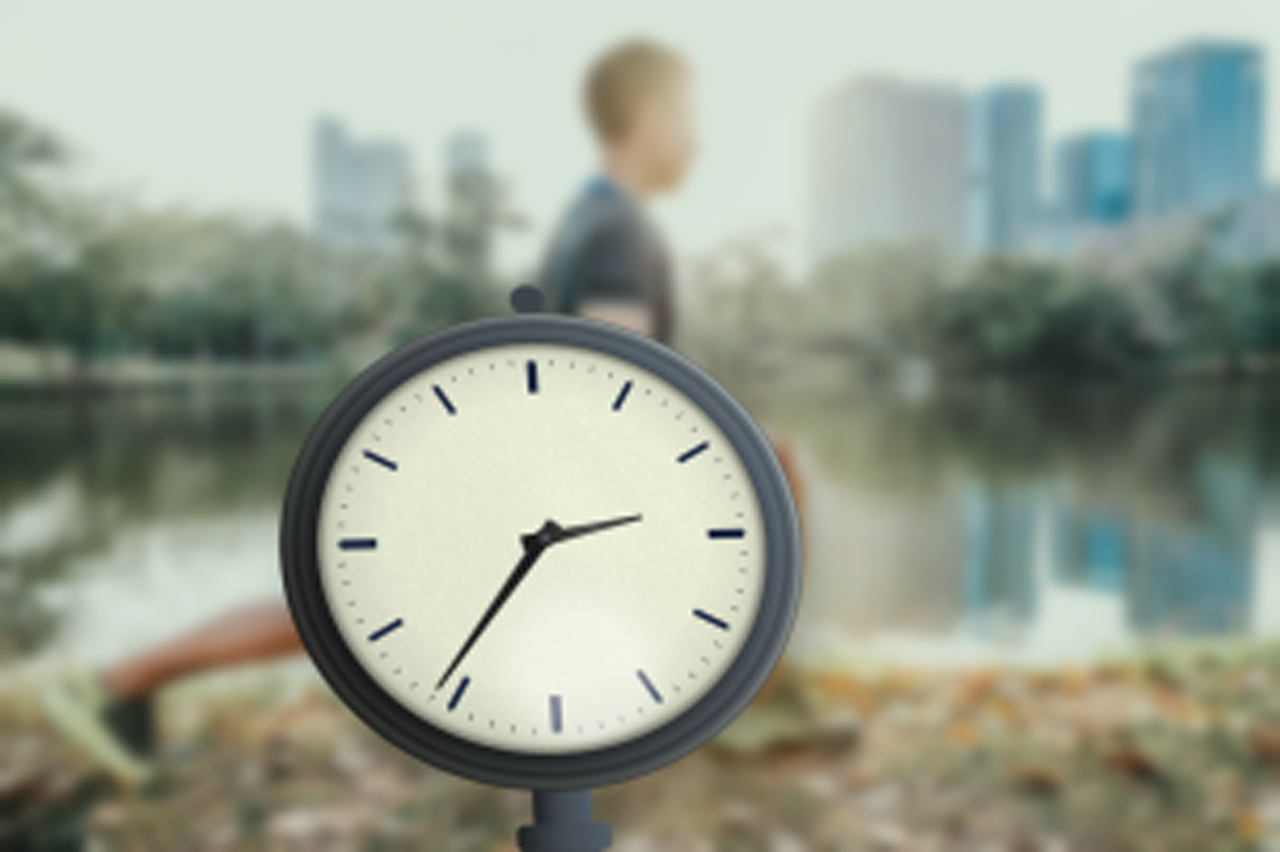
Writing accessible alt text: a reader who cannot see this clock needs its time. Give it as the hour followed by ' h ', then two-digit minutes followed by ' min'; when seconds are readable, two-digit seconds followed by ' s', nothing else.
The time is 2 h 36 min
